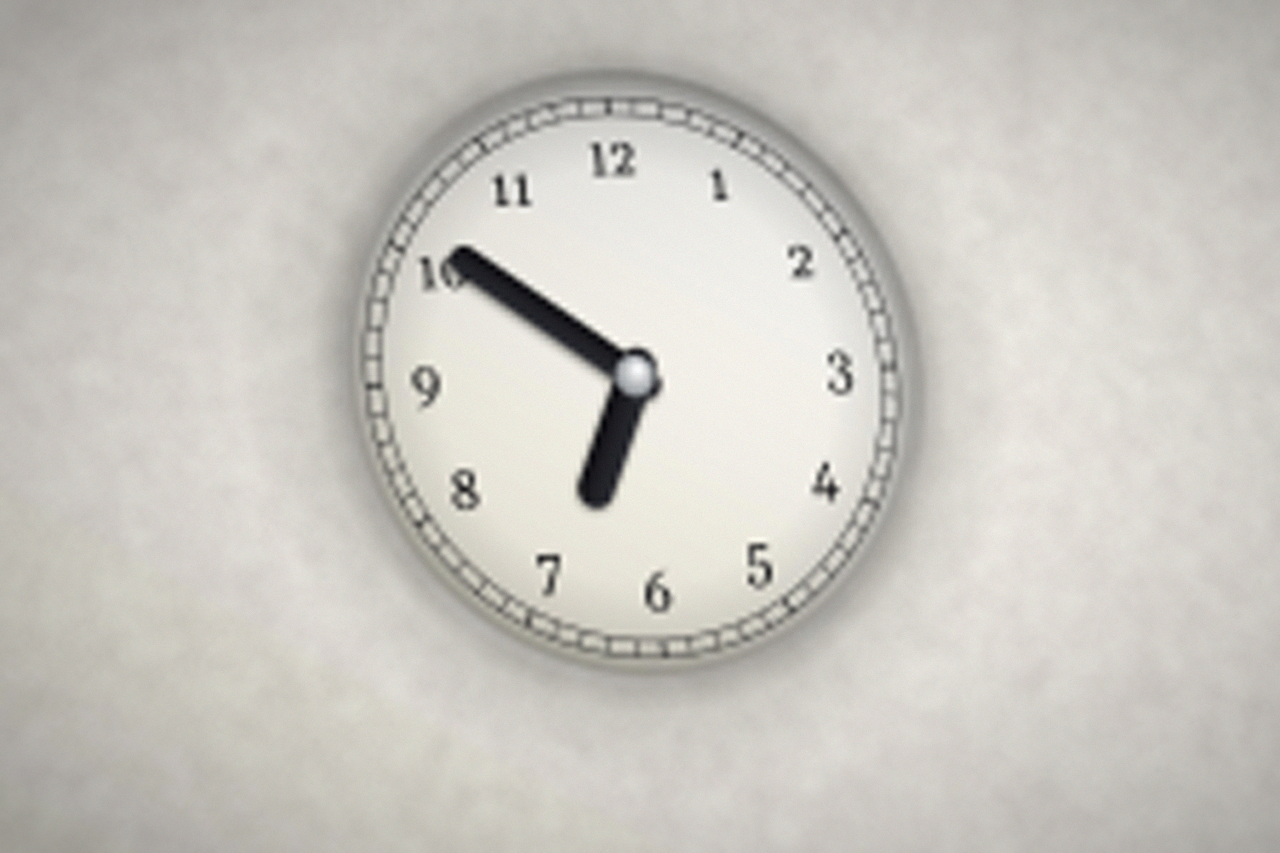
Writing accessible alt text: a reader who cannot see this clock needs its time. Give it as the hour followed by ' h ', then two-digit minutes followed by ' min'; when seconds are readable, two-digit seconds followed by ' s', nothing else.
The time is 6 h 51 min
